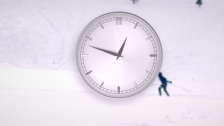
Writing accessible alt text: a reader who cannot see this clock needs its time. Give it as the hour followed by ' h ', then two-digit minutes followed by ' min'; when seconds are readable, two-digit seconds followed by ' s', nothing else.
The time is 12 h 48 min
